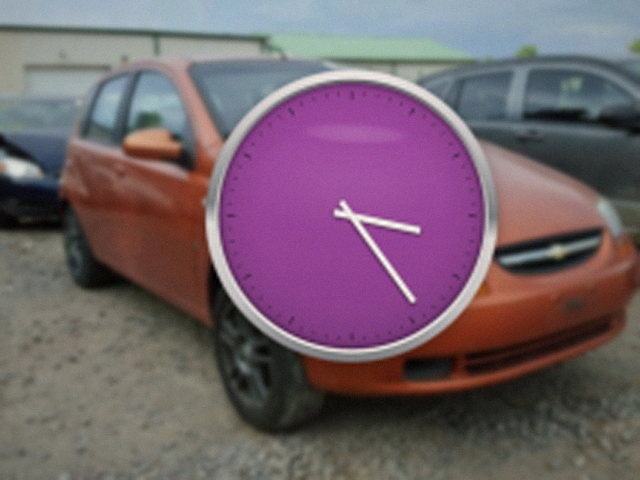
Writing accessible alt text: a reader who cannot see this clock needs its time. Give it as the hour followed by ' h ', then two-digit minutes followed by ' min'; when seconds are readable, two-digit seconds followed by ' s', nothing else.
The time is 3 h 24 min
